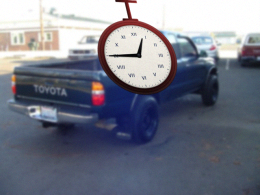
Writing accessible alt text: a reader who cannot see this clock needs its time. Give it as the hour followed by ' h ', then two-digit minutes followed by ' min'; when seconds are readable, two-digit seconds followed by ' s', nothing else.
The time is 12 h 45 min
